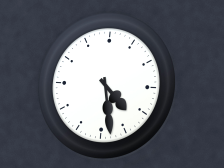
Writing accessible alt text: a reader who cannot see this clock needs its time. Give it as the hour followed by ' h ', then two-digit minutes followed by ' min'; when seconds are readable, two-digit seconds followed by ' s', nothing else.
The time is 4 h 28 min
